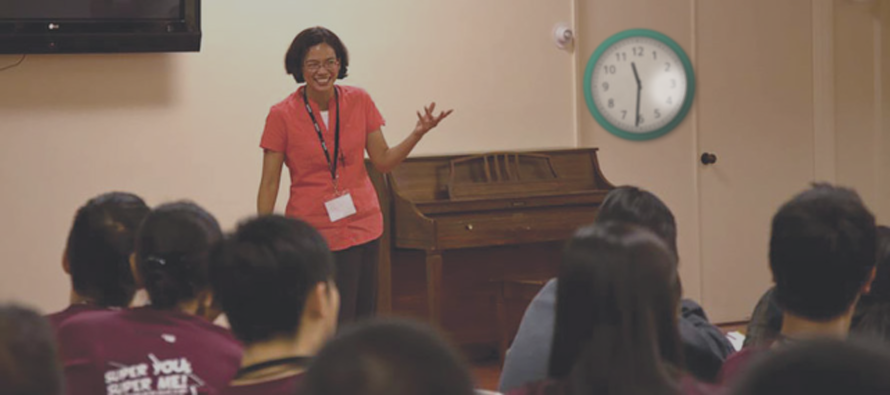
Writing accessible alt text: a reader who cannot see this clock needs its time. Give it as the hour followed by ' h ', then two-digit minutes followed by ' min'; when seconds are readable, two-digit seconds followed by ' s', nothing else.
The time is 11 h 31 min
